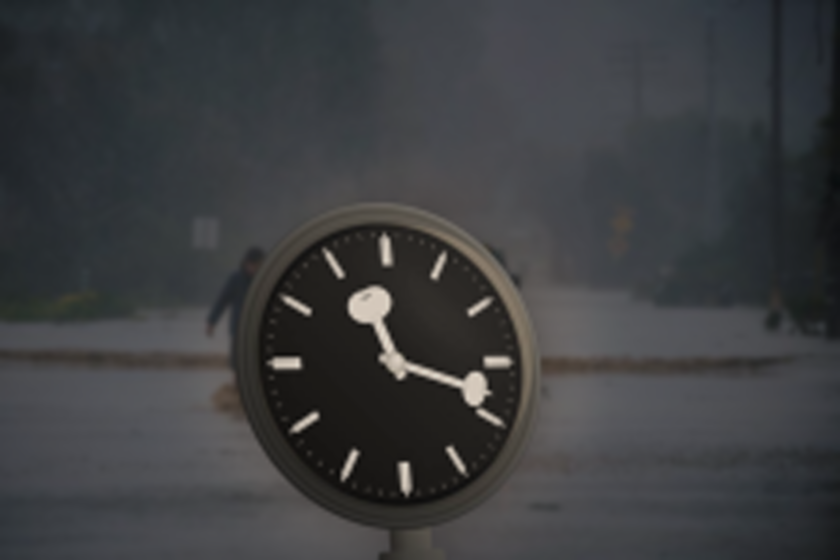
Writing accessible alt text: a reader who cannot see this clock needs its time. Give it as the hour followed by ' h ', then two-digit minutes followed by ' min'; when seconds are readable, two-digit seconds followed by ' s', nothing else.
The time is 11 h 18 min
